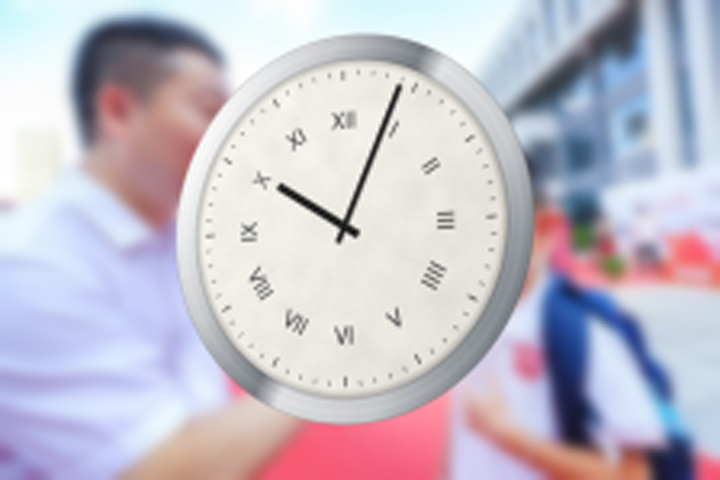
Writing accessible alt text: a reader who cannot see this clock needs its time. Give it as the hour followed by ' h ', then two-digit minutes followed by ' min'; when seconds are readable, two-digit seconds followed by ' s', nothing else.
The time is 10 h 04 min
